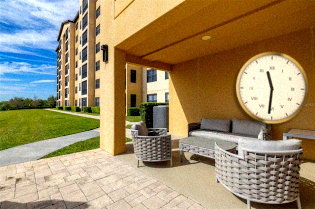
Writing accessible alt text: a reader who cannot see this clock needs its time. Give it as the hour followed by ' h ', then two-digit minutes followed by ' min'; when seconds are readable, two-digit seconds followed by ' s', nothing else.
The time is 11 h 31 min
